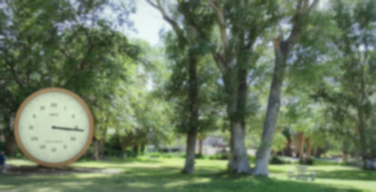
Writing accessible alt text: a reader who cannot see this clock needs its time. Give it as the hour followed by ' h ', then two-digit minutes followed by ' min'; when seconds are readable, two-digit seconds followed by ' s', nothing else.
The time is 3 h 16 min
